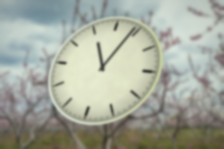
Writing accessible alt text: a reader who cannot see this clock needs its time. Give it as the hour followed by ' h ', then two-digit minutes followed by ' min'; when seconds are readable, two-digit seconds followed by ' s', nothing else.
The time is 11 h 04 min
